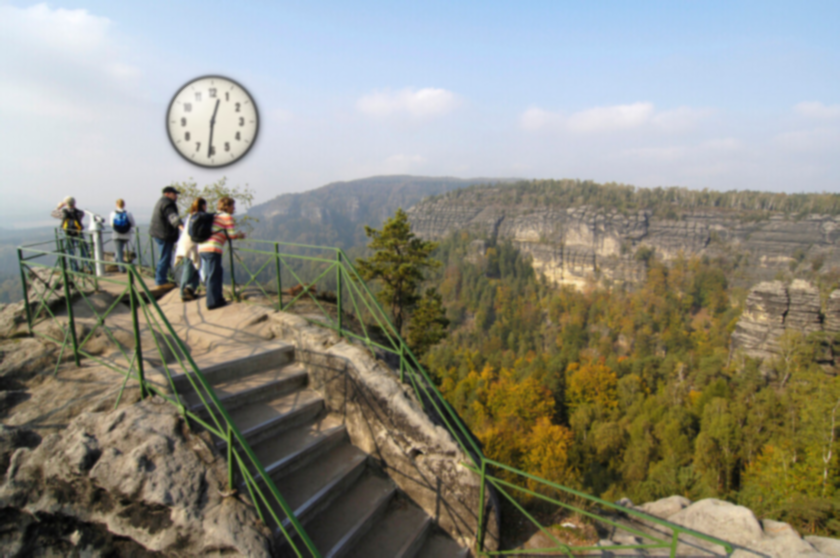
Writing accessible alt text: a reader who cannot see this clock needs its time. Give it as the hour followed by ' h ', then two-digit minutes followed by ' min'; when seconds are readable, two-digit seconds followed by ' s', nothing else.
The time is 12 h 31 min
